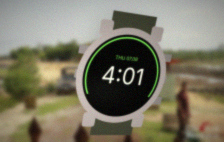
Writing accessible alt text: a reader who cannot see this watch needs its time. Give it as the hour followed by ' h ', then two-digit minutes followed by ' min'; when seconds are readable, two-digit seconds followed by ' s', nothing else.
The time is 4 h 01 min
